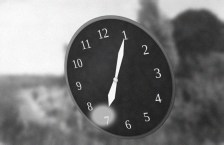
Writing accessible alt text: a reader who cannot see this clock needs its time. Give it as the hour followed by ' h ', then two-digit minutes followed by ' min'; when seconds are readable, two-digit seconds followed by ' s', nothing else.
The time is 7 h 05 min
